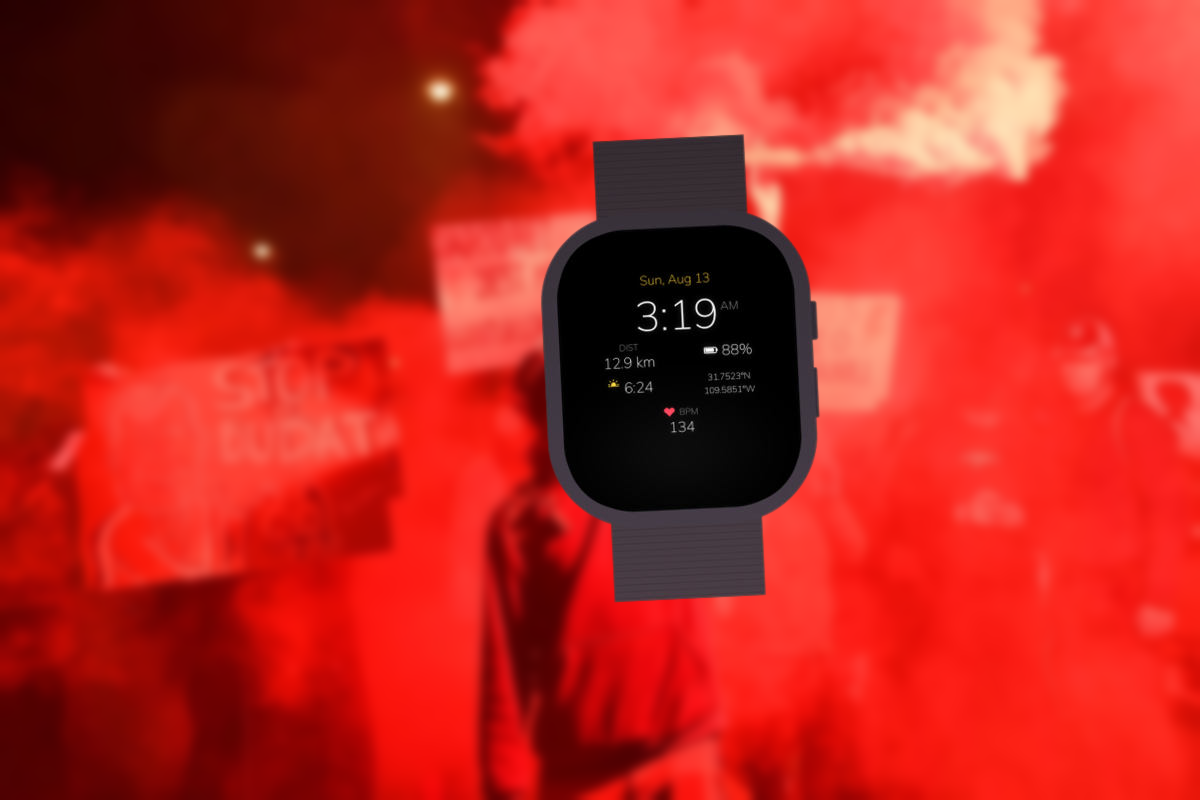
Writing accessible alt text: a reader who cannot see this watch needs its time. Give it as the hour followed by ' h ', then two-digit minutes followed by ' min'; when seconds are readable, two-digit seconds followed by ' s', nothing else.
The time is 3 h 19 min
